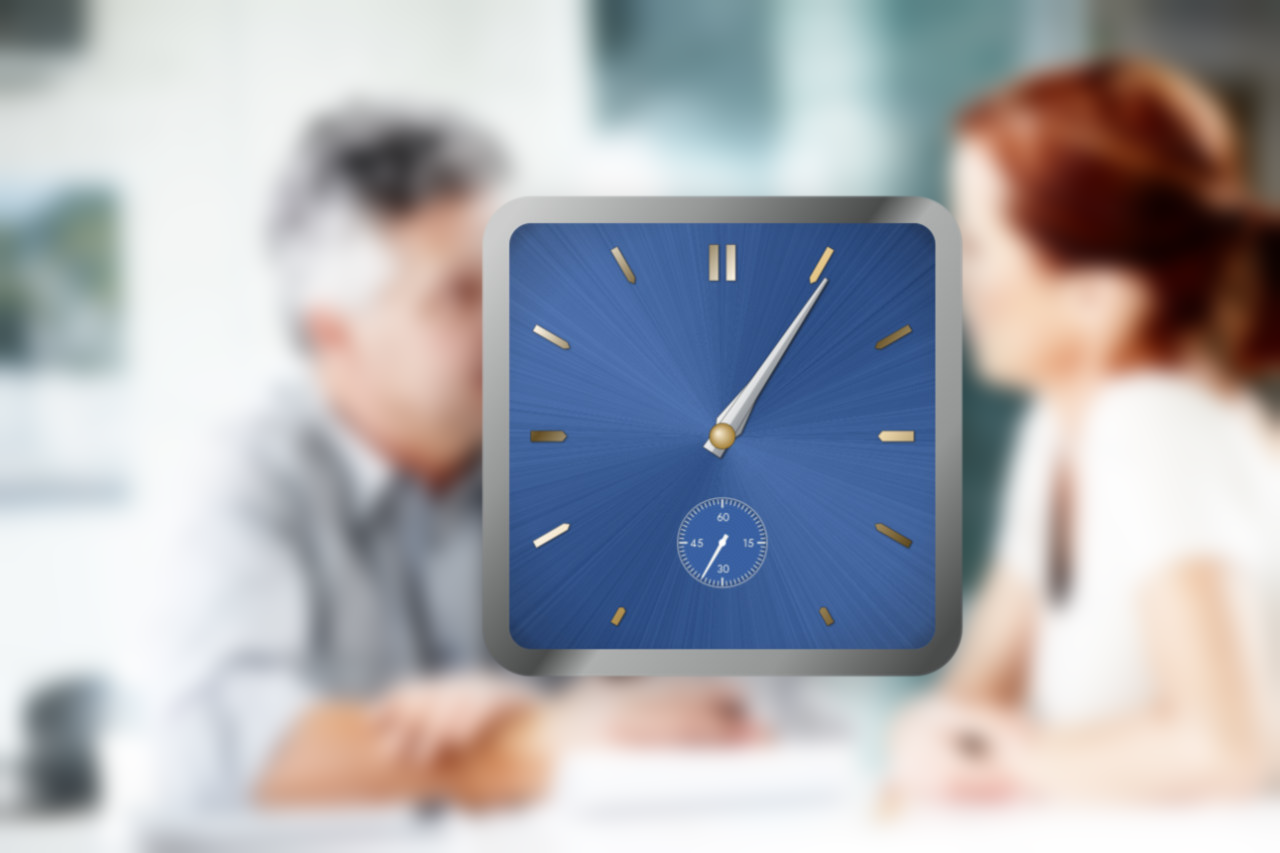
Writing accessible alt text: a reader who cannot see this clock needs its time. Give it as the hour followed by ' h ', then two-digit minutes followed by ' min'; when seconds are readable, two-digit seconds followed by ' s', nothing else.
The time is 1 h 05 min 35 s
